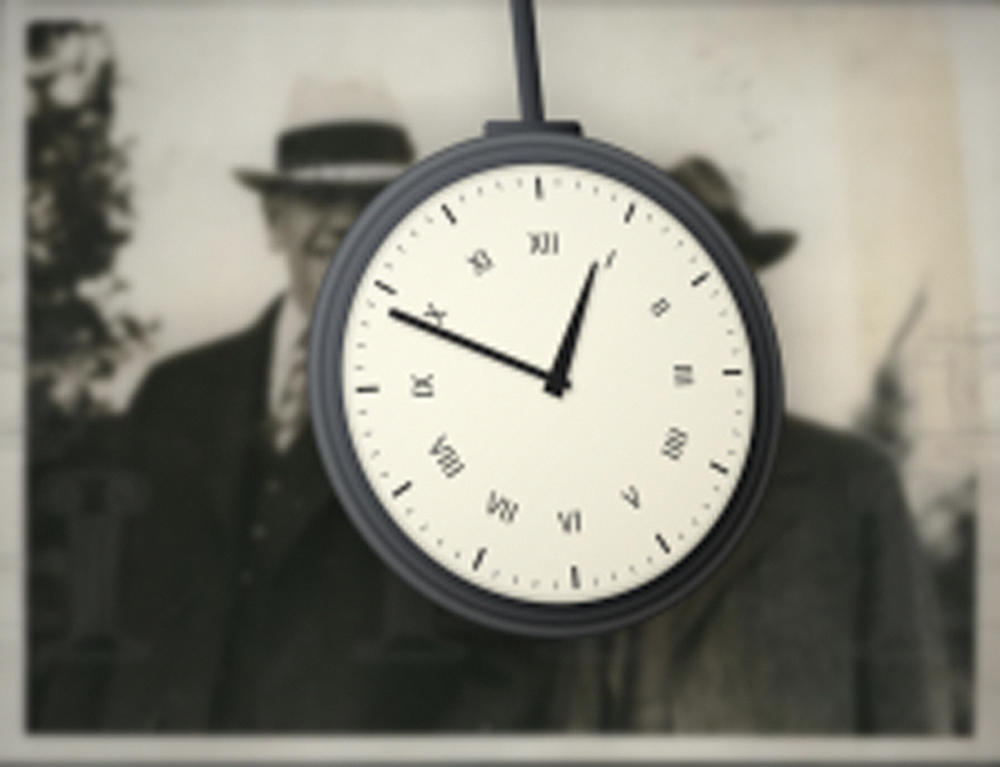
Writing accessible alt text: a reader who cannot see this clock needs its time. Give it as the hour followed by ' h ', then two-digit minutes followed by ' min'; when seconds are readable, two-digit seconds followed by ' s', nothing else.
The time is 12 h 49 min
